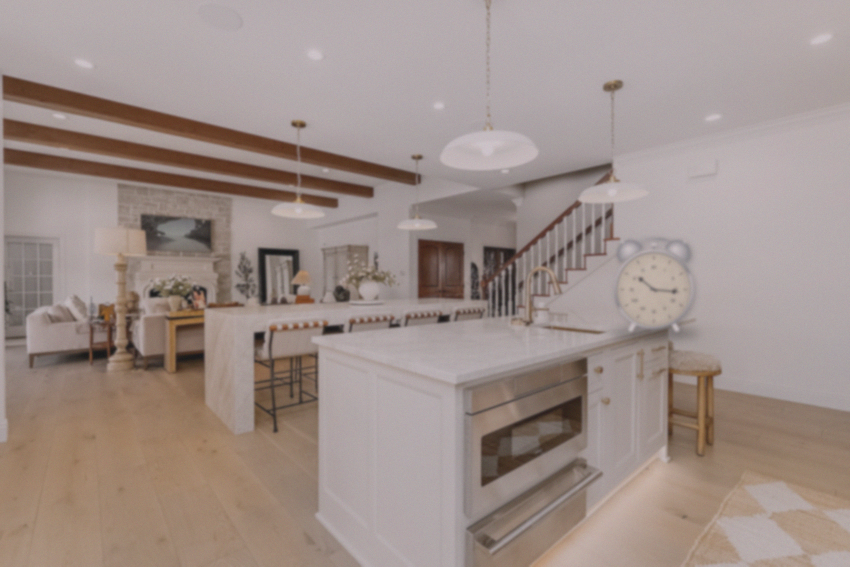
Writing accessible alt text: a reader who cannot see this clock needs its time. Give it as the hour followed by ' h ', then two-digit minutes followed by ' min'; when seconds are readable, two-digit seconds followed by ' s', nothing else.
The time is 10 h 16 min
